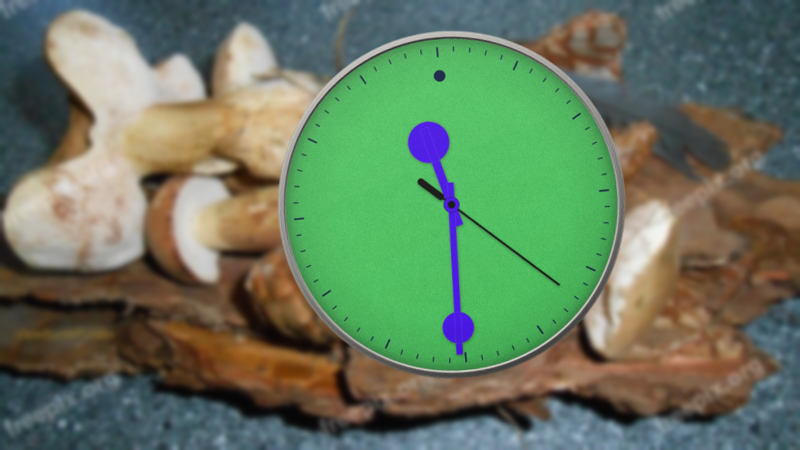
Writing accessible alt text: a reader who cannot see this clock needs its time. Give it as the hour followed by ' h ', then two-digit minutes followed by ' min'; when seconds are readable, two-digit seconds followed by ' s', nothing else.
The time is 11 h 30 min 22 s
